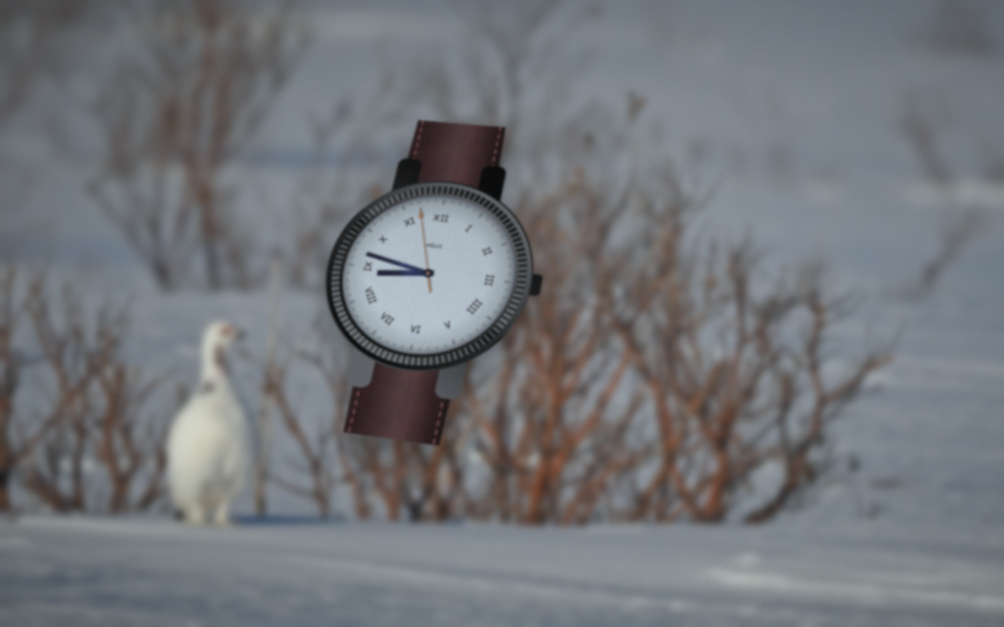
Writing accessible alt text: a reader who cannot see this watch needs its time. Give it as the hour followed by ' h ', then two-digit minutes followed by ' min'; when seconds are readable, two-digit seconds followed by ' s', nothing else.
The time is 8 h 46 min 57 s
